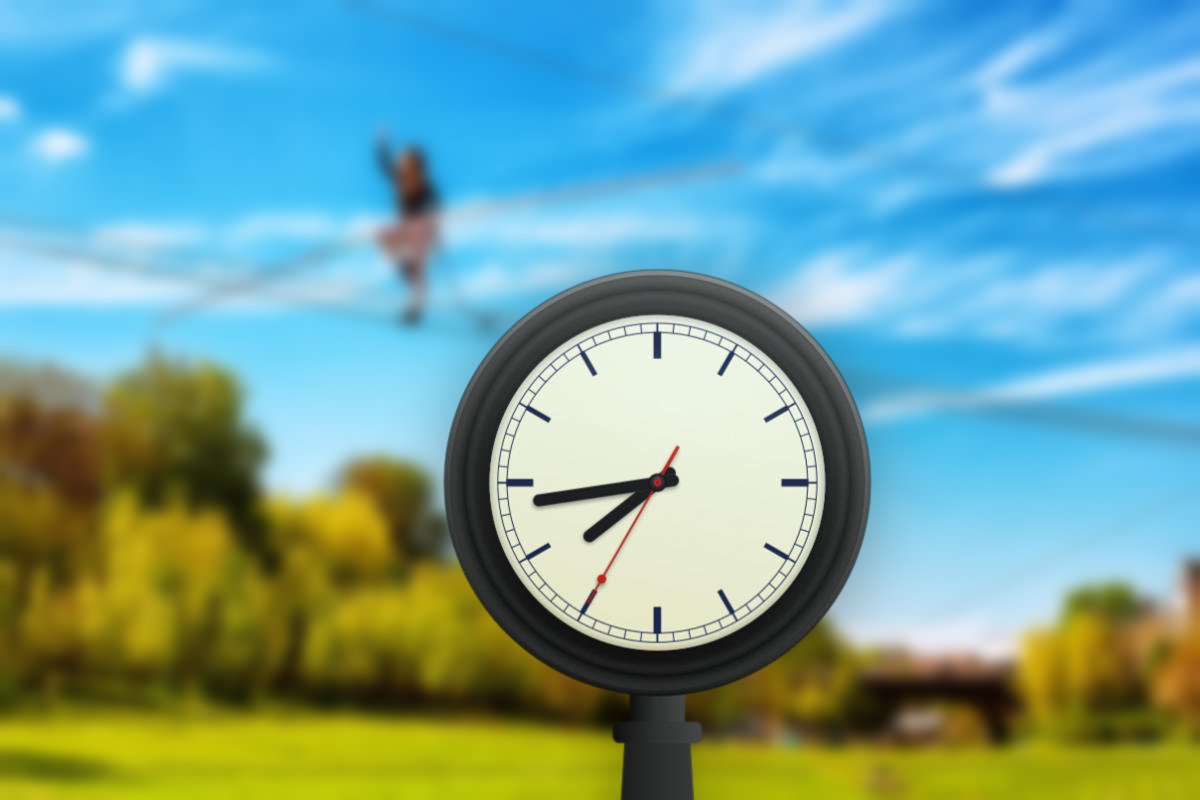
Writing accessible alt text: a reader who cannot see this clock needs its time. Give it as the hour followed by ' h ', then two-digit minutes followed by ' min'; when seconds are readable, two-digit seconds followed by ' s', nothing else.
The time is 7 h 43 min 35 s
